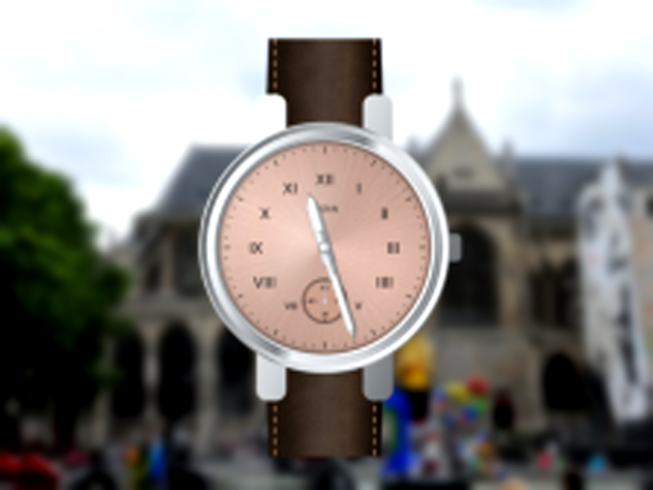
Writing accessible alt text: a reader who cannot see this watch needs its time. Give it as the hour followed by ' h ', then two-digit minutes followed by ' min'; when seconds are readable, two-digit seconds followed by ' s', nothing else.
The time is 11 h 27 min
